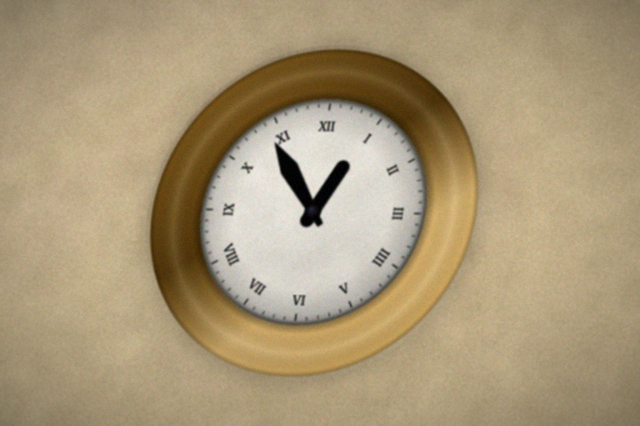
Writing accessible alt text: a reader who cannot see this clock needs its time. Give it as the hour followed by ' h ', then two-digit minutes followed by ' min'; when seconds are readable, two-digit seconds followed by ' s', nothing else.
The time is 12 h 54 min
